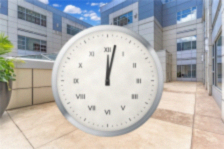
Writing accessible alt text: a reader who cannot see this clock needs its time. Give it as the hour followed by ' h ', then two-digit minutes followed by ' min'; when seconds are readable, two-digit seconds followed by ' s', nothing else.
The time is 12 h 02 min
